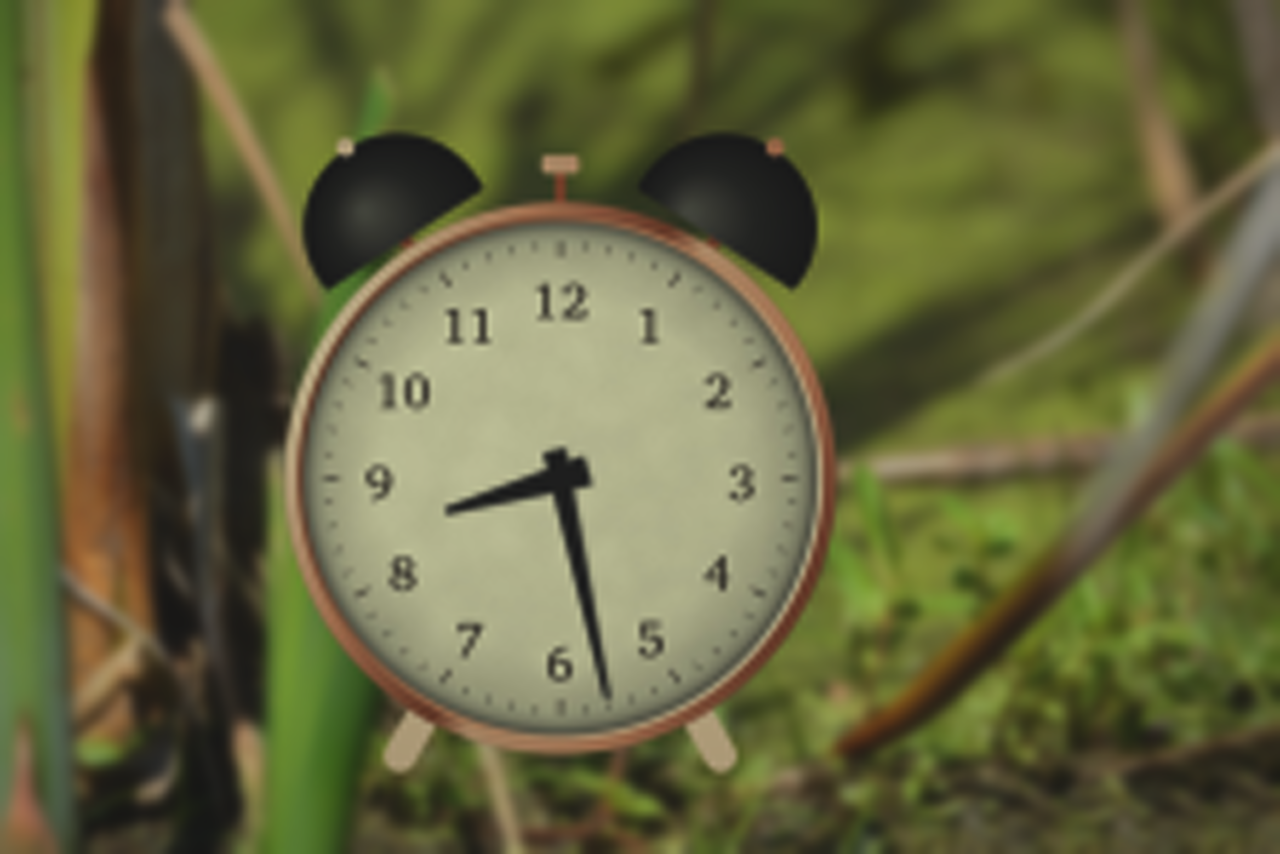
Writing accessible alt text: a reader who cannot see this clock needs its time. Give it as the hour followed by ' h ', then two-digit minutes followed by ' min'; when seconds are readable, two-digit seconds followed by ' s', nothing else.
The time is 8 h 28 min
